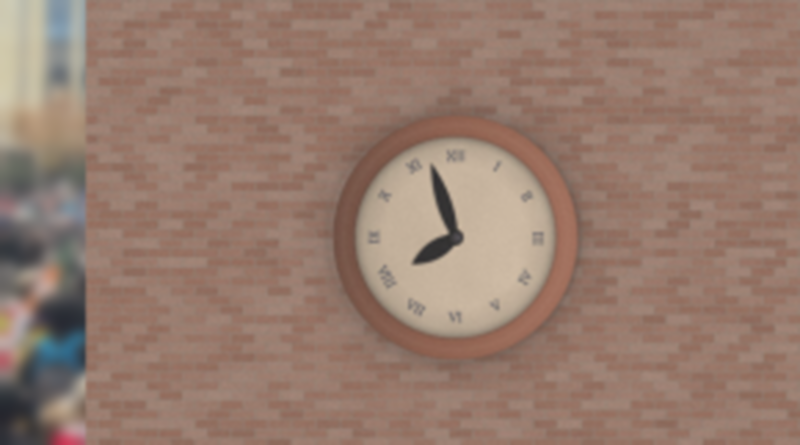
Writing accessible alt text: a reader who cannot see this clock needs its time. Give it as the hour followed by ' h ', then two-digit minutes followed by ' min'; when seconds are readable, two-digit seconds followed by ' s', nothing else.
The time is 7 h 57 min
